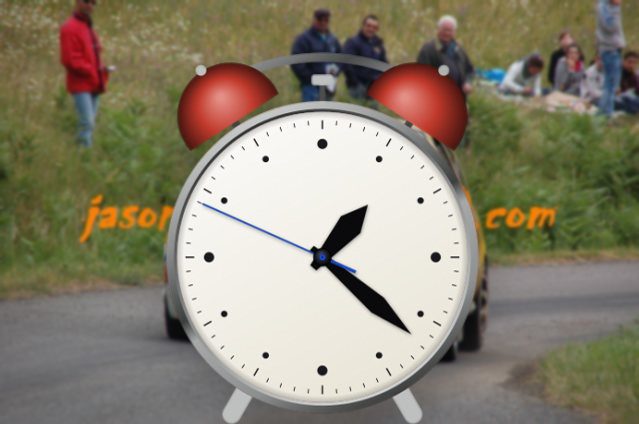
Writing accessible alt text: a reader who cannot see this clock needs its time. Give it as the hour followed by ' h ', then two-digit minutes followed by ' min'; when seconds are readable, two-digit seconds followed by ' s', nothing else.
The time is 1 h 21 min 49 s
